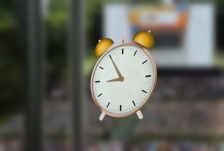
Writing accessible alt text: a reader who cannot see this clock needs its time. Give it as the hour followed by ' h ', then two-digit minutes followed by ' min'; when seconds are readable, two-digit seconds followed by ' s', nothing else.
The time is 8 h 55 min
